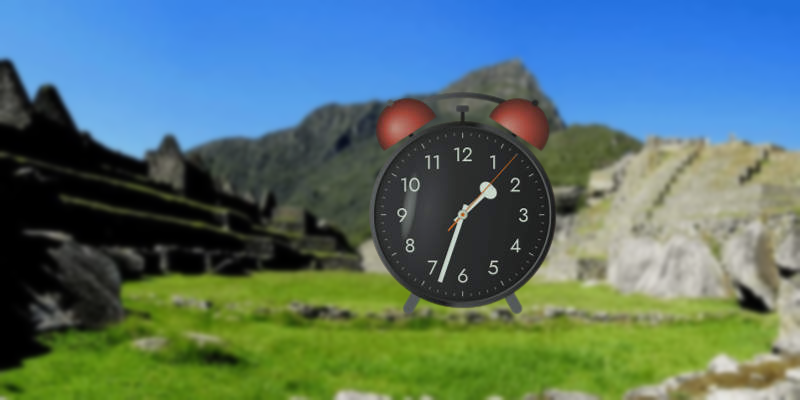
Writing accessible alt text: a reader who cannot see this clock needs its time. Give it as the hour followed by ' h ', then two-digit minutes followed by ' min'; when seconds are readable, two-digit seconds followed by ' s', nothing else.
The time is 1 h 33 min 07 s
